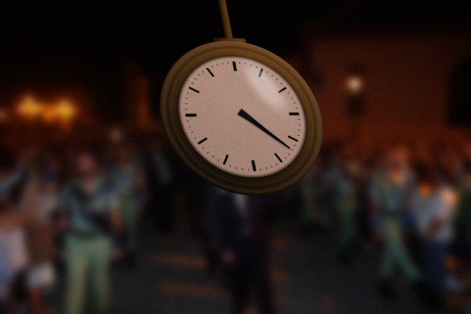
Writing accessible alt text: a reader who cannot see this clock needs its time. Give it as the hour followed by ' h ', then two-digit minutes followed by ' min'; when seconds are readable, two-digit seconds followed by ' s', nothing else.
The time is 4 h 22 min
